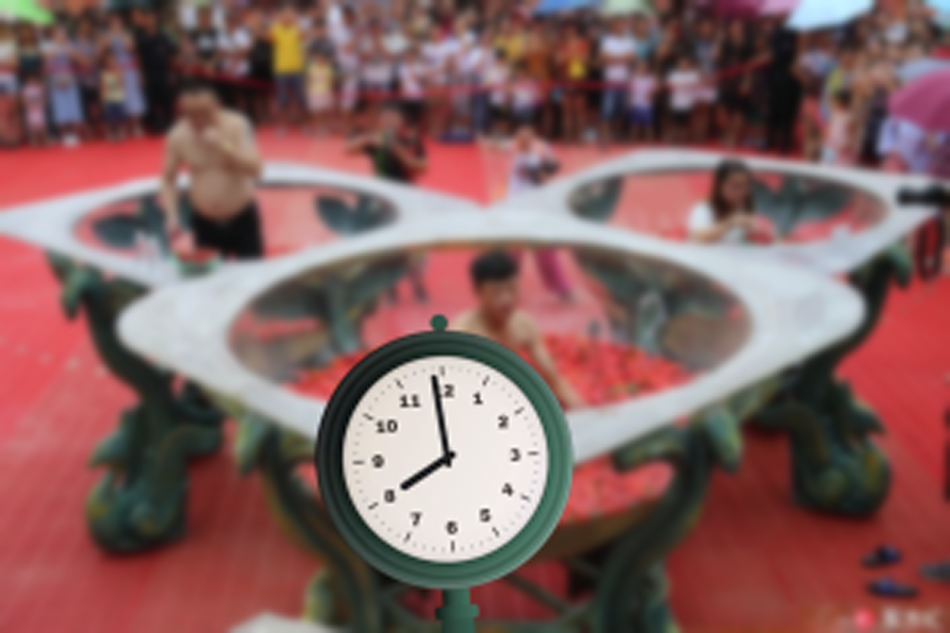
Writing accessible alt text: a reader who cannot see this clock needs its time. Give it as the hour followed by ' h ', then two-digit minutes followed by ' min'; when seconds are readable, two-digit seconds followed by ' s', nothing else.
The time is 7 h 59 min
